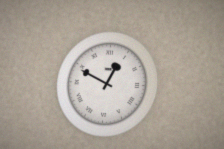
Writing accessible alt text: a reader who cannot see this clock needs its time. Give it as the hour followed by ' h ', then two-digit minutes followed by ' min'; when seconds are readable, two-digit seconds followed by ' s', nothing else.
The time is 12 h 49 min
